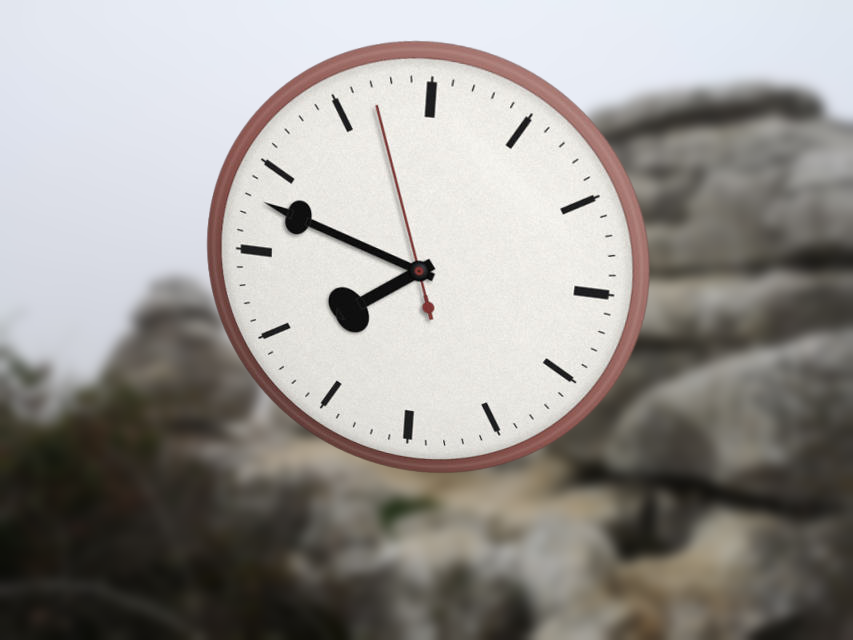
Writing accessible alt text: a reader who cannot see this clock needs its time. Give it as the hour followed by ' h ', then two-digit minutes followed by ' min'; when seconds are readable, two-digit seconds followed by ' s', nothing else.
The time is 7 h 47 min 57 s
